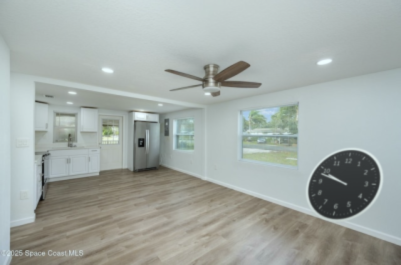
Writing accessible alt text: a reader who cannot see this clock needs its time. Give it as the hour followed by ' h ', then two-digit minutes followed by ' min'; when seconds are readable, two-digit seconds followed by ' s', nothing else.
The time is 9 h 48 min
